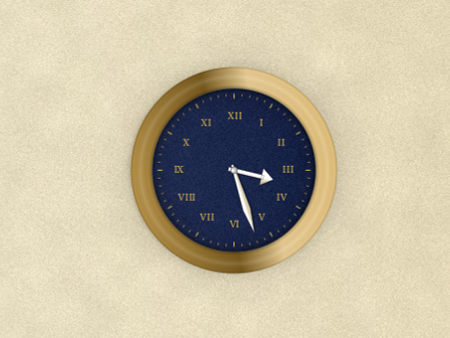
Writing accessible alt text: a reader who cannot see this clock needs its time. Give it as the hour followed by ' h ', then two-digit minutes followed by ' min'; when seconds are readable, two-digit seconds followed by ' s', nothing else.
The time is 3 h 27 min
